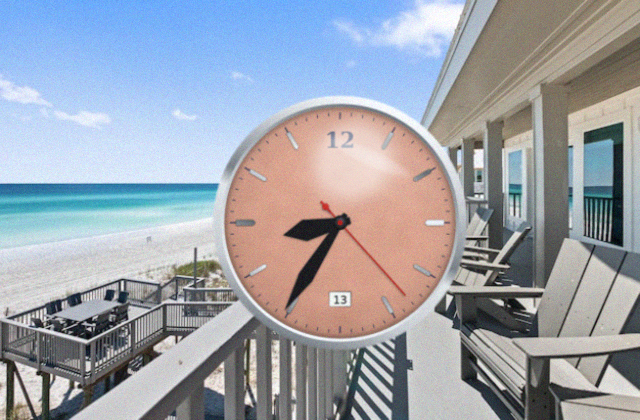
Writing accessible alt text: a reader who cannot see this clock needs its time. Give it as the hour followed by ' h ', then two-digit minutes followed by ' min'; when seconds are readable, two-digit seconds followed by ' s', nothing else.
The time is 8 h 35 min 23 s
